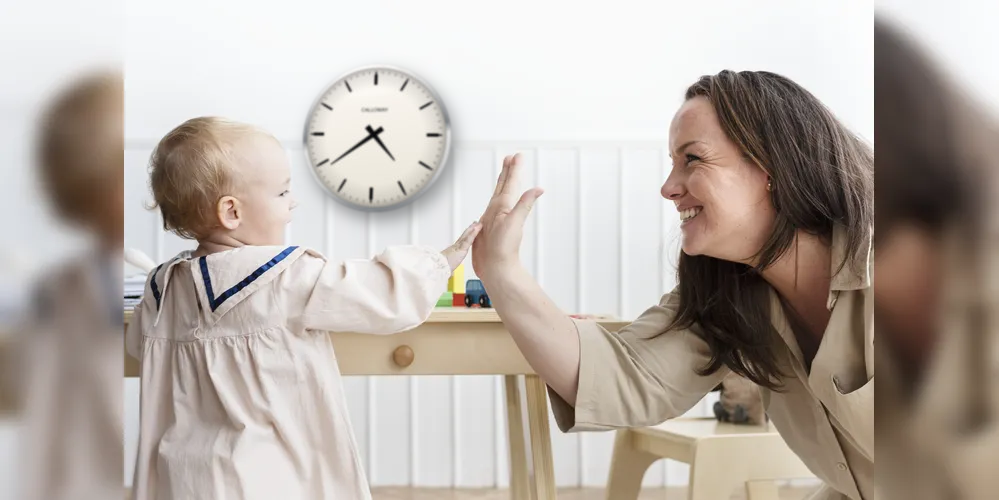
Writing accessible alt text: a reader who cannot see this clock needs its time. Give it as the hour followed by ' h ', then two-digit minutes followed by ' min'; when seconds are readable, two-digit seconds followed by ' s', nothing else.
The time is 4 h 39 min
